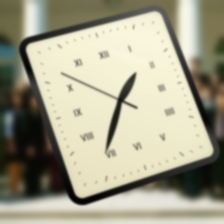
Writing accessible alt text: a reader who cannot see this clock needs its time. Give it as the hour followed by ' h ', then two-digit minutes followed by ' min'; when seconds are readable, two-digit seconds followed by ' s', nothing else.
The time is 1 h 35 min 52 s
